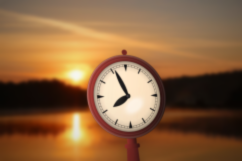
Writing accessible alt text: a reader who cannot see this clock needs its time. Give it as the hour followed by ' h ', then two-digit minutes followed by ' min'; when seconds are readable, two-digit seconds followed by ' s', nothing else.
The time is 7 h 56 min
